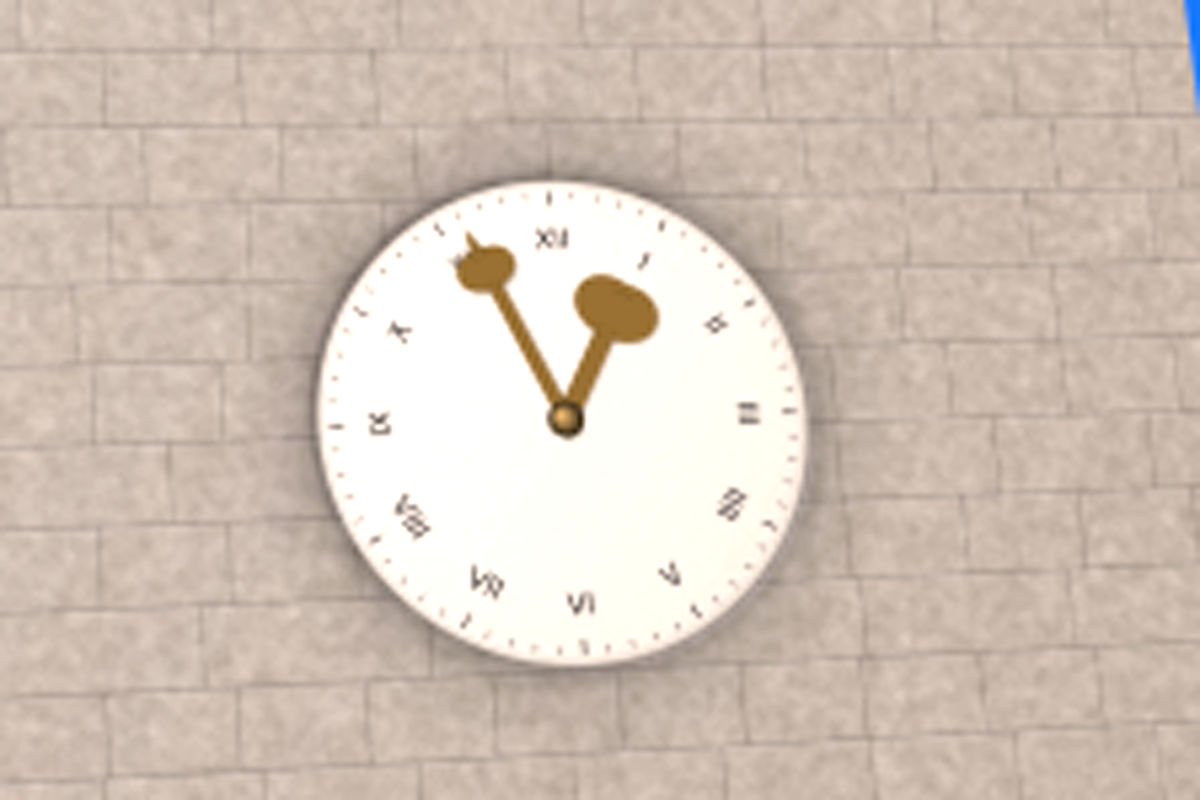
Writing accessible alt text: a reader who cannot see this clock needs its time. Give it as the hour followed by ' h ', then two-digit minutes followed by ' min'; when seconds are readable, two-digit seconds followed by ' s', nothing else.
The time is 12 h 56 min
